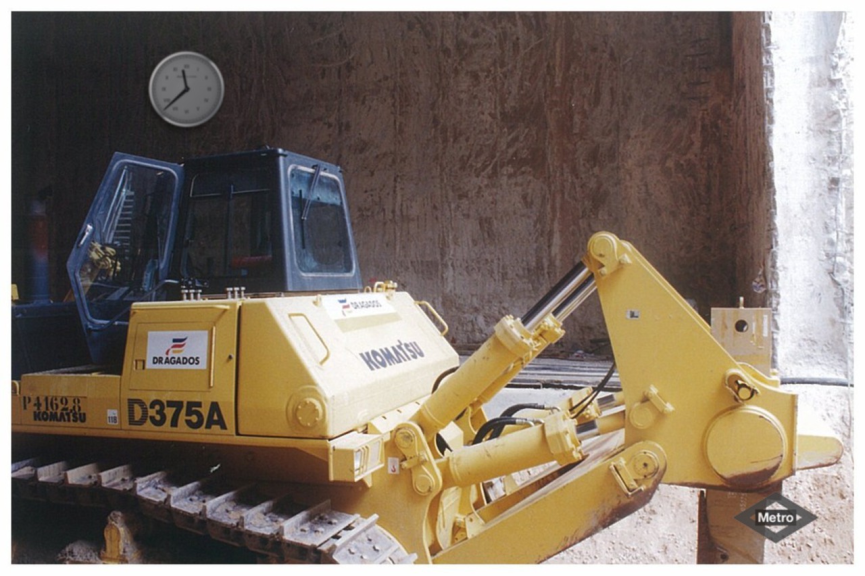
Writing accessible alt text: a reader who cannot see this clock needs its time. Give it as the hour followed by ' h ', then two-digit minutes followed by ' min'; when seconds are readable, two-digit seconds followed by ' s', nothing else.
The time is 11 h 38 min
